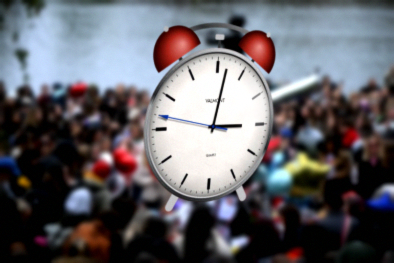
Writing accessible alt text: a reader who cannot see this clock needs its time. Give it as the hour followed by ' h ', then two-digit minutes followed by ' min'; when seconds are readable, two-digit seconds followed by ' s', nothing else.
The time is 3 h 01 min 47 s
